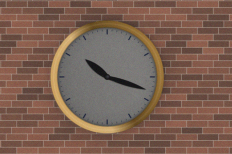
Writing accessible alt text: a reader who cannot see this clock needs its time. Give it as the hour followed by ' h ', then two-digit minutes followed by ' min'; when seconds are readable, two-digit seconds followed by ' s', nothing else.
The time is 10 h 18 min
